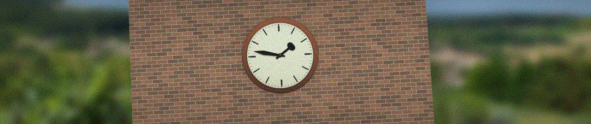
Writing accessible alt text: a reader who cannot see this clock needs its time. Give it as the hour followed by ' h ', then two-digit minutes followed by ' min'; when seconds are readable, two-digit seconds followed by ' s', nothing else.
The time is 1 h 47 min
